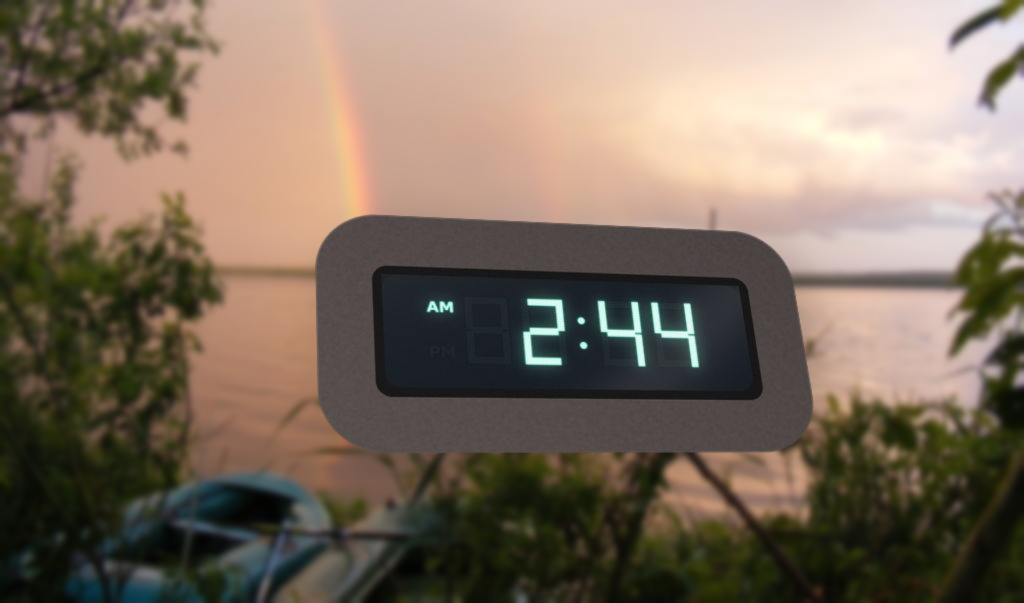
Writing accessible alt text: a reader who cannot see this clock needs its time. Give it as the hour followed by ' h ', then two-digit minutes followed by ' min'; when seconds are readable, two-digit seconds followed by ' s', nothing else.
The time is 2 h 44 min
